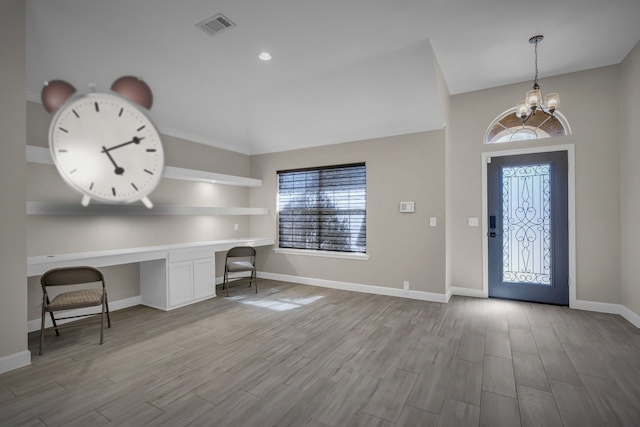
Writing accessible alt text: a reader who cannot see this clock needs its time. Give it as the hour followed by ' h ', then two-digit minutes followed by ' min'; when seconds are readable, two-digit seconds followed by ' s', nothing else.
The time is 5 h 12 min
